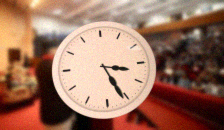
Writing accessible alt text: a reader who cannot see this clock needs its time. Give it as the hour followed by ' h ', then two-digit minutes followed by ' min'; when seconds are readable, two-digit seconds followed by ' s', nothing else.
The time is 3 h 26 min
